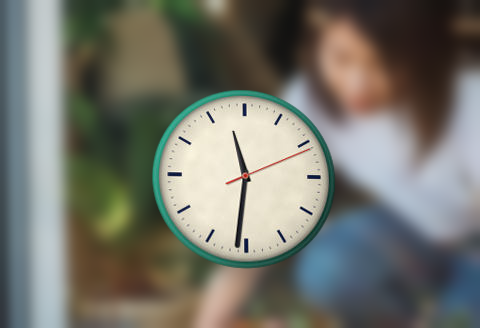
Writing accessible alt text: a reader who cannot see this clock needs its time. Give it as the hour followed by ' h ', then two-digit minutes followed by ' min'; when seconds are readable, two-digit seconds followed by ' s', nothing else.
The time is 11 h 31 min 11 s
